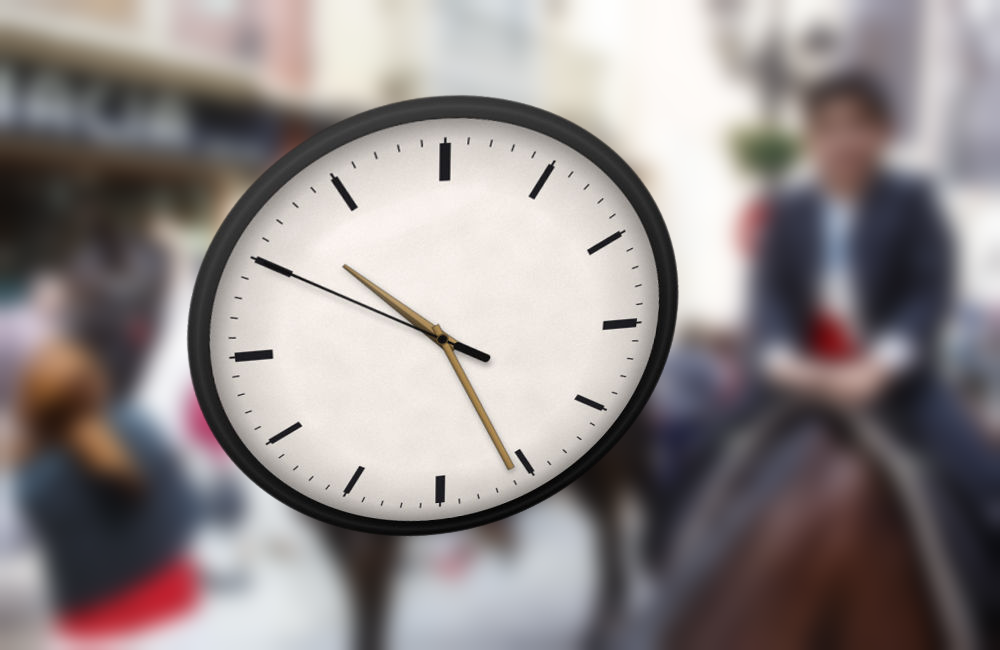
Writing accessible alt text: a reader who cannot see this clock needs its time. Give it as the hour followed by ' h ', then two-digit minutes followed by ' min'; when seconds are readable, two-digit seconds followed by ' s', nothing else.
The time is 10 h 25 min 50 s
